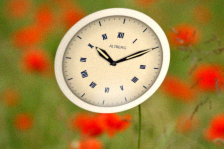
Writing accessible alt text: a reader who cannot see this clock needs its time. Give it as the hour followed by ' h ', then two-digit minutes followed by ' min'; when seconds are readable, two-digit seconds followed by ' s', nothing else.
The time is 10 h 10 min
